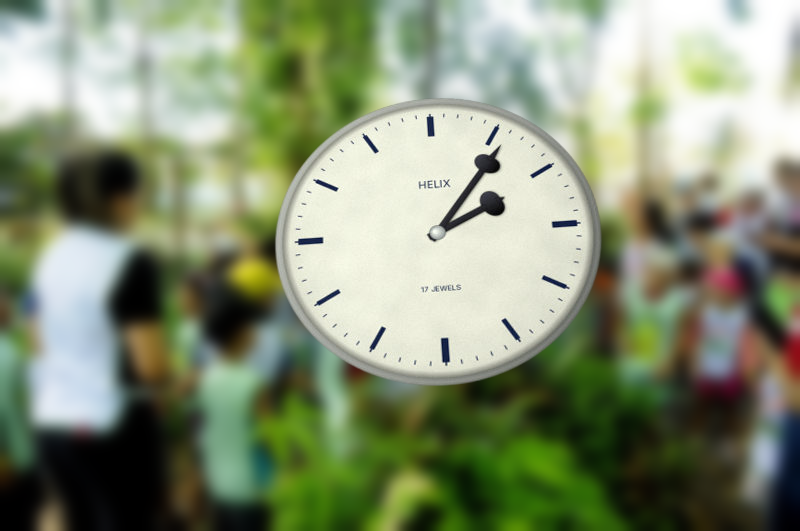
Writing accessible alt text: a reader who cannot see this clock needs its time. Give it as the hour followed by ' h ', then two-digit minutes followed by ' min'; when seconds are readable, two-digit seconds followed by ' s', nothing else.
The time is 2 h 06 min
